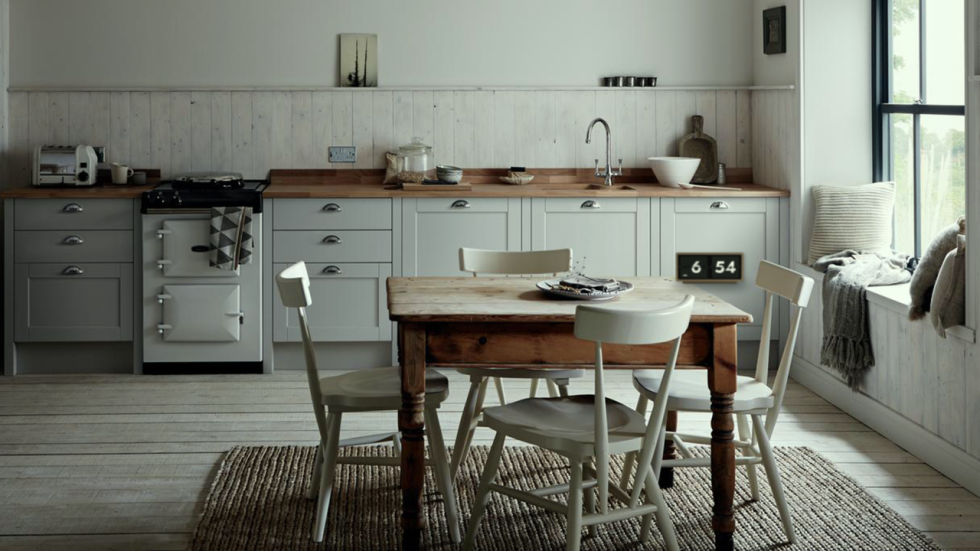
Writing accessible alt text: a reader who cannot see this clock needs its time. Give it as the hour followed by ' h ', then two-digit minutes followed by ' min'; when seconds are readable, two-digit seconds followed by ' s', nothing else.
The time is 6 h 54 min
